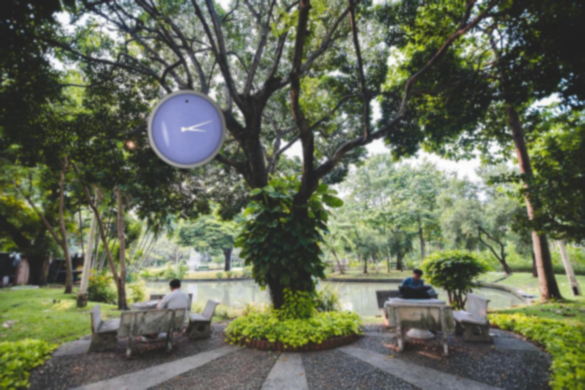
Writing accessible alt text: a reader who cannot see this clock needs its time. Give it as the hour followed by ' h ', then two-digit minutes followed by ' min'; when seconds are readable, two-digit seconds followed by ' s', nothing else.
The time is 3 h 12 min
